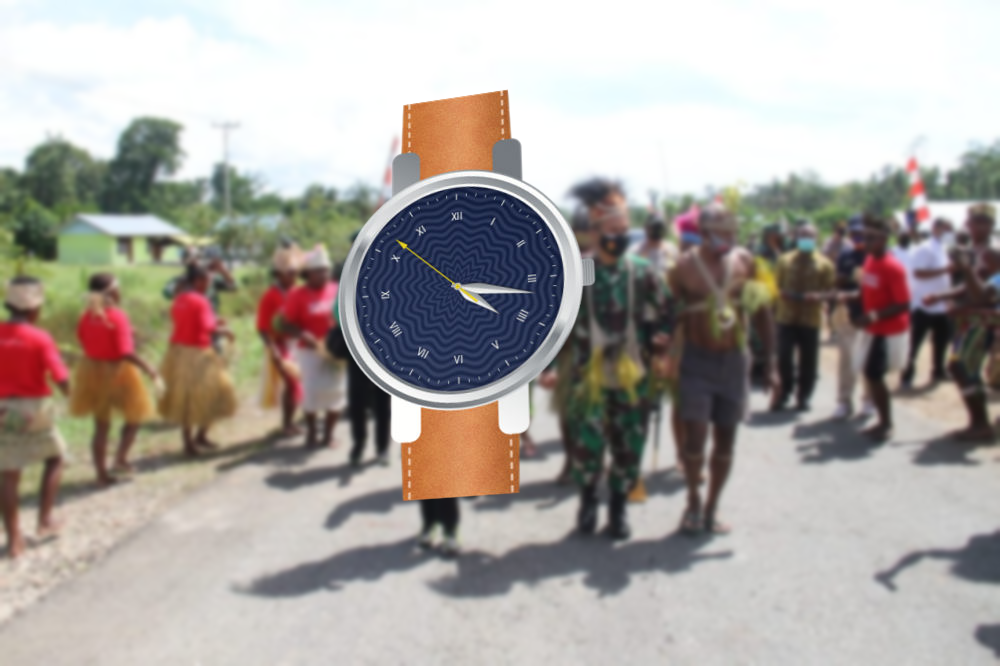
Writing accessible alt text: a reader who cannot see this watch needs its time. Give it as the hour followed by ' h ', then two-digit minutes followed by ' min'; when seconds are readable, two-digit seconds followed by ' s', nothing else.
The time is 4 h 16 min 52 s
